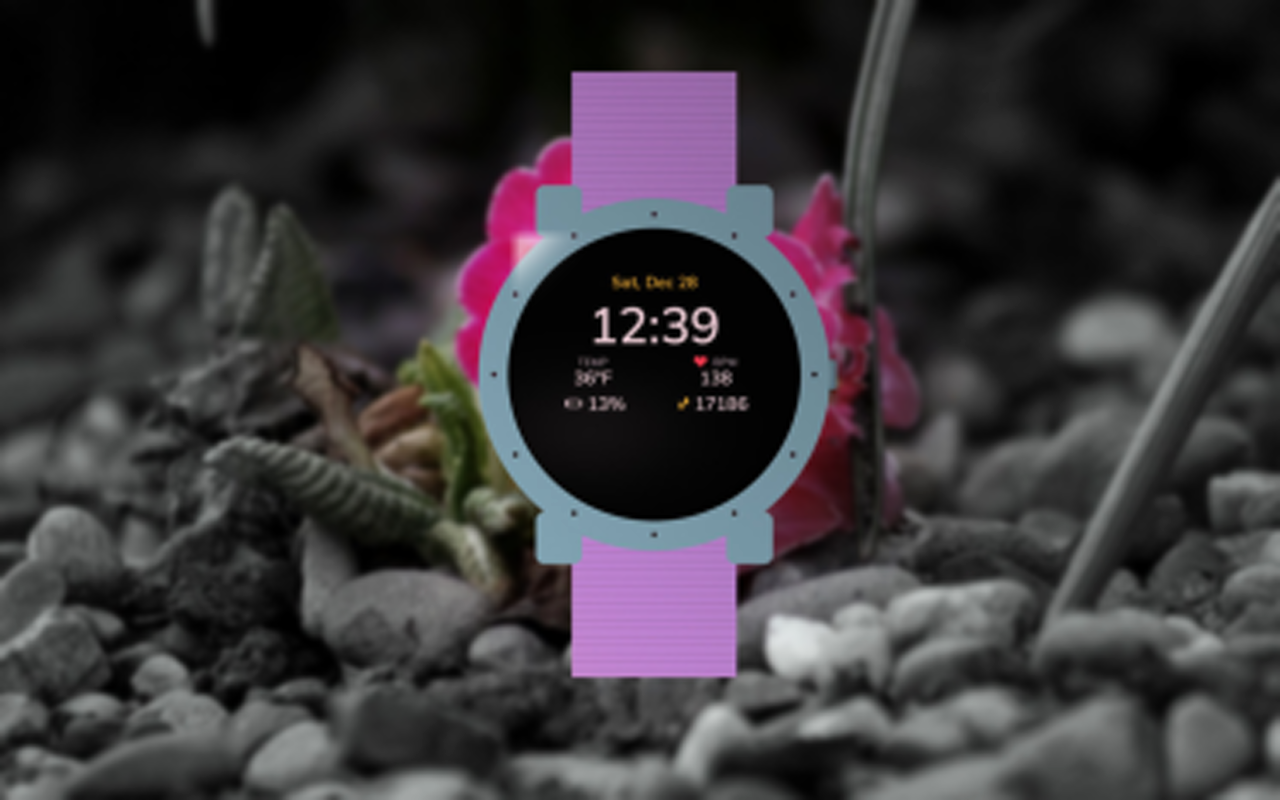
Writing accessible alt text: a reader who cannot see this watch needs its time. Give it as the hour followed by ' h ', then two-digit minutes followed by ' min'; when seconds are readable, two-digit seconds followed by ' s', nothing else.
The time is 12 h 39 min
